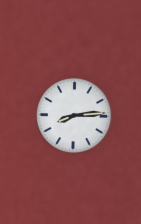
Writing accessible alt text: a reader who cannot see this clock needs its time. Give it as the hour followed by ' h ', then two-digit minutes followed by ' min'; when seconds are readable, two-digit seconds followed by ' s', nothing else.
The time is 8 h 14 min
